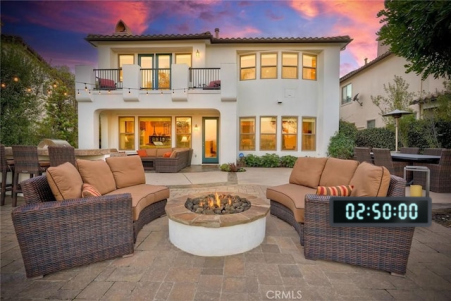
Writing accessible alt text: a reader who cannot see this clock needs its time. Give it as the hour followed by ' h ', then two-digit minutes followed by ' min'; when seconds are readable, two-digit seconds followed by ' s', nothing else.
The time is 2 h 50 min 00 s
